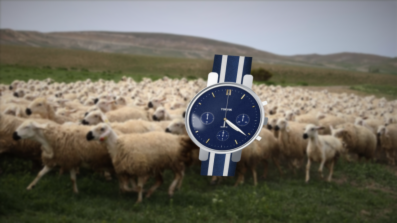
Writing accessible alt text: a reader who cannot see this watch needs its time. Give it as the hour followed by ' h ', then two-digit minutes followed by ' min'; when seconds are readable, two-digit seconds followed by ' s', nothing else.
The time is 4 h 21 min
